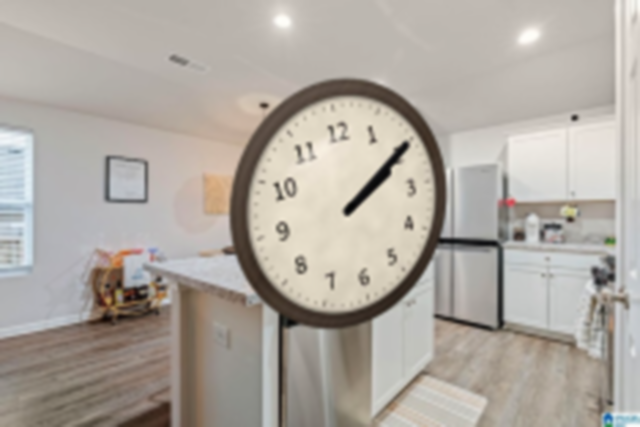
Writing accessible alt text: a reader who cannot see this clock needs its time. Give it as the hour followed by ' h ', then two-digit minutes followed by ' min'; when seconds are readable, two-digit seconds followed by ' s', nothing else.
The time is 2 h 10 min
